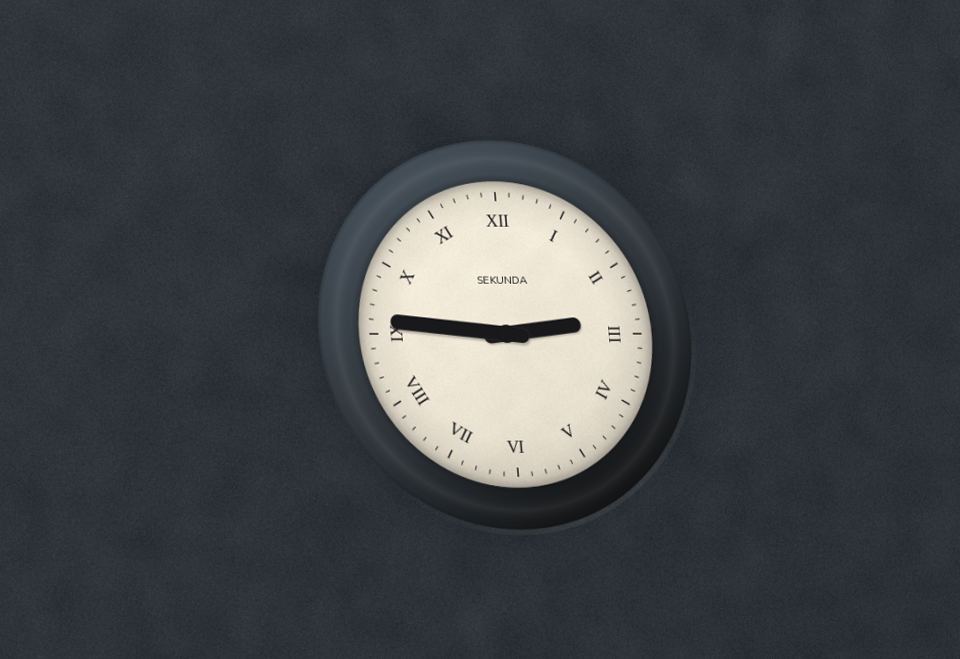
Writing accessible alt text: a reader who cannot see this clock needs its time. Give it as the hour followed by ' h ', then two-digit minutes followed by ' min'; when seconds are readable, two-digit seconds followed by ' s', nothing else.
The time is 2 h 46 min
